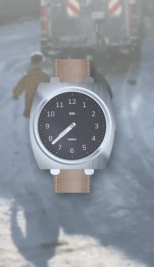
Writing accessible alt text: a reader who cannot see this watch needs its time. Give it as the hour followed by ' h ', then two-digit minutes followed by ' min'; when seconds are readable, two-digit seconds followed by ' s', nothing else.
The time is 7 h 38 min
